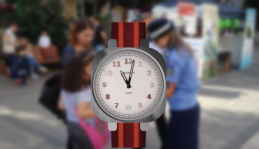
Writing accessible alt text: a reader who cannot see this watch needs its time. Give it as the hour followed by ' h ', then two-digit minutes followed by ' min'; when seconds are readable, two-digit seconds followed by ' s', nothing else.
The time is 11 h 02 min
